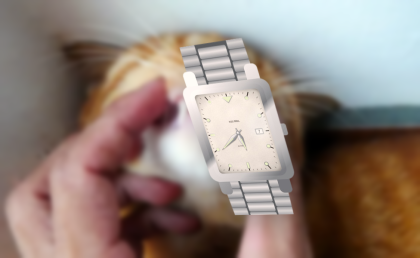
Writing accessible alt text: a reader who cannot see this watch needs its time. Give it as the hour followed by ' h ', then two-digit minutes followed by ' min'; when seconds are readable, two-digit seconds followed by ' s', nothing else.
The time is 5 h 39 min
